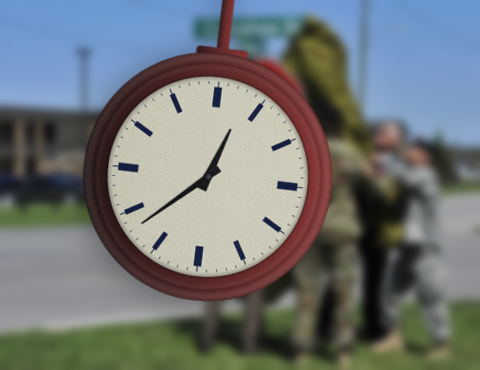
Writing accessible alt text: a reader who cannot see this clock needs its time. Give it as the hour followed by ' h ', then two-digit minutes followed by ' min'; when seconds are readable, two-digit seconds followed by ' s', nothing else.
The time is 12 h 38 min
